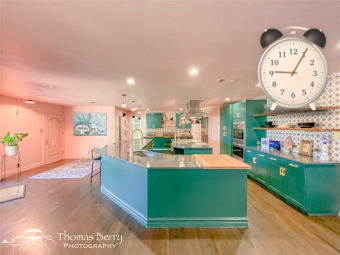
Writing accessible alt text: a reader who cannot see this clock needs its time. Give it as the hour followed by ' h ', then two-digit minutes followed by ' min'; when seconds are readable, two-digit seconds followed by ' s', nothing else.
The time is 9 h 05 min
